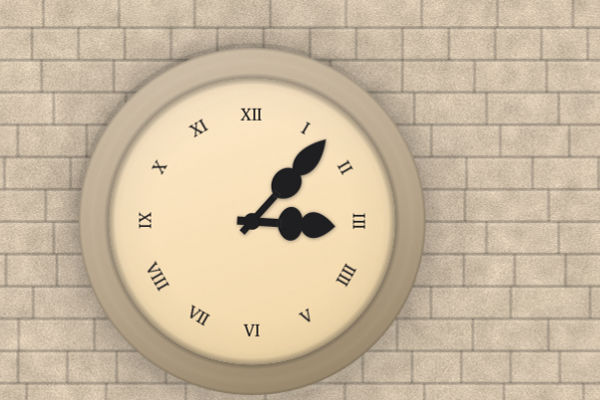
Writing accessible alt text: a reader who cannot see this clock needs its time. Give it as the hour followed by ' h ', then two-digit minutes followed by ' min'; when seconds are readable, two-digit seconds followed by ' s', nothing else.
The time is 3 h 07 min
